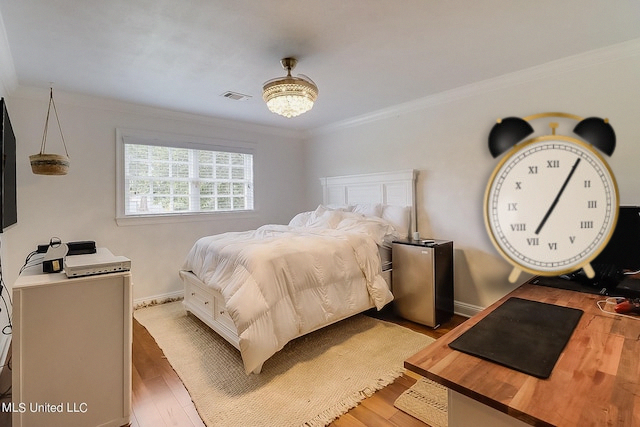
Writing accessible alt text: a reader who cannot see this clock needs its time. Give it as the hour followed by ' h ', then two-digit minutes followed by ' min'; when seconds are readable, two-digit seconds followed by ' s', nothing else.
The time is 7 h 05 min
